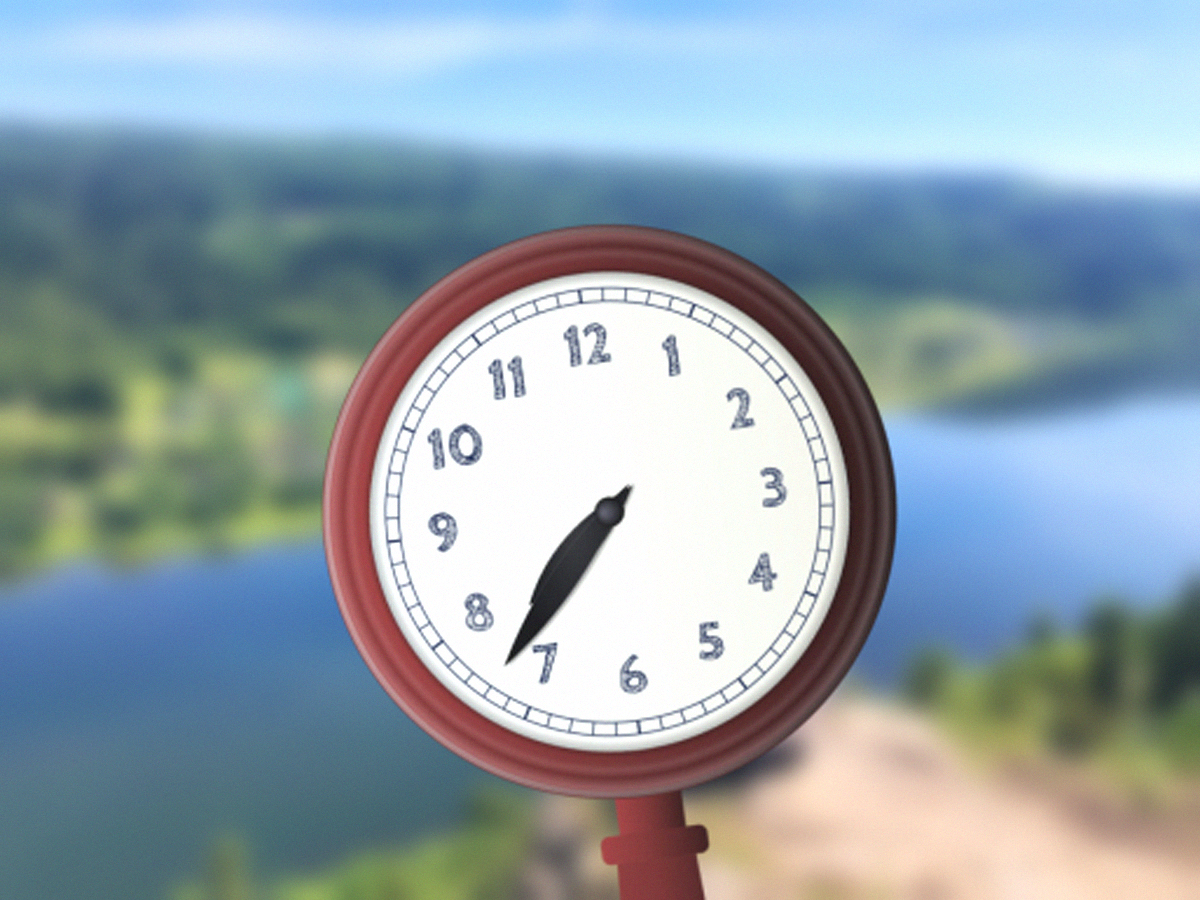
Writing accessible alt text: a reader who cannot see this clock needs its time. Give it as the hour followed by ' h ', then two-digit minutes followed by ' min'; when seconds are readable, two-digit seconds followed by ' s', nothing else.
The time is 7 h 37 min
